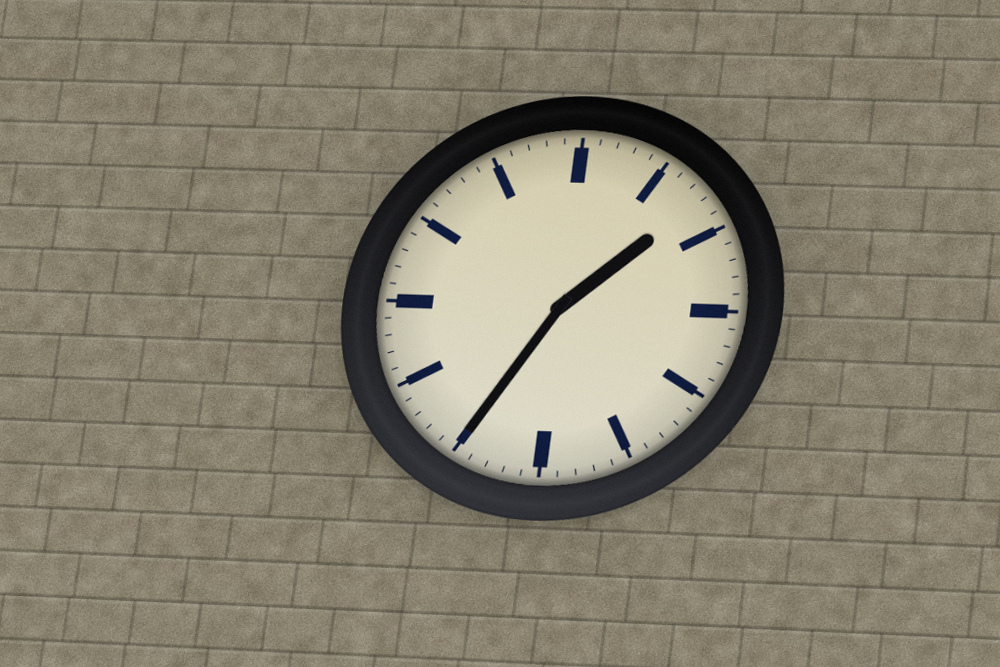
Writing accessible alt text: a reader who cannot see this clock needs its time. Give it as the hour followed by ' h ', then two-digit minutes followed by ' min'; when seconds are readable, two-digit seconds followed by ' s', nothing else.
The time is 1 h 35 min
